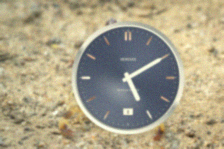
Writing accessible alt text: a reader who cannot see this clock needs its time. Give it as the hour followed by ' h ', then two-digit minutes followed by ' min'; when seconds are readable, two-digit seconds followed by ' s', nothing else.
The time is 5 h 10 min
